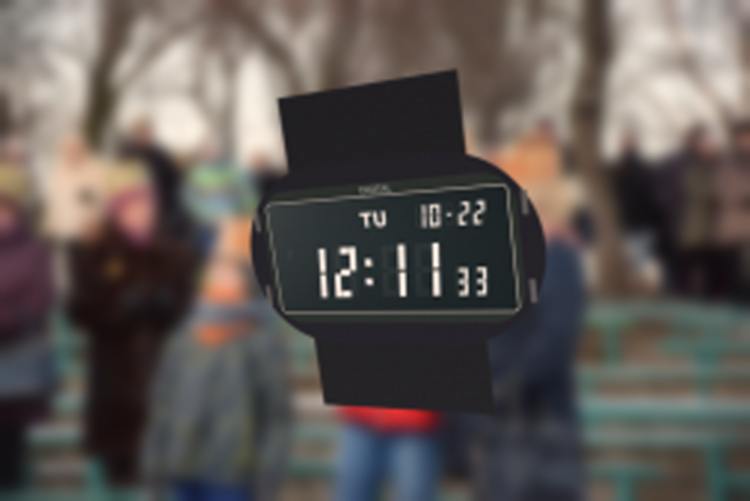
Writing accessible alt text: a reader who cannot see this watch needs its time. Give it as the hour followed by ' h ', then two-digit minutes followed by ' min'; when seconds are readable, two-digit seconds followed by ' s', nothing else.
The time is 12 h 11 min 33 s
